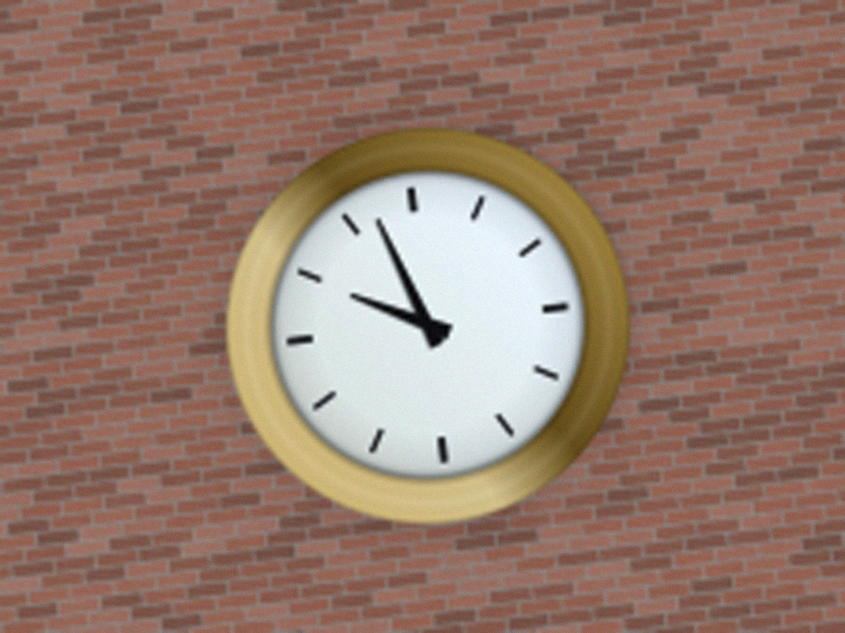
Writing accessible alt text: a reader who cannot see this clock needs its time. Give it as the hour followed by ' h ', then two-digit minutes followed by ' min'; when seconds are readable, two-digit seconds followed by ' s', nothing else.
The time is 9 h 57 min
